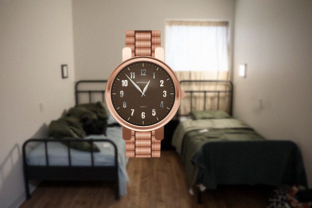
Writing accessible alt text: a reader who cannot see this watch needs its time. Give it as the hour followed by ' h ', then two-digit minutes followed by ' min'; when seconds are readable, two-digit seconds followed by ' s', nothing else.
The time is 12 h 53 min
